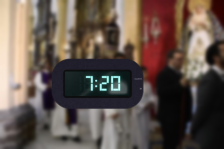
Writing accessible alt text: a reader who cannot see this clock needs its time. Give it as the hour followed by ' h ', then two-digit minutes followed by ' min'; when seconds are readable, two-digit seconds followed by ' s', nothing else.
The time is 7 h 20 min
